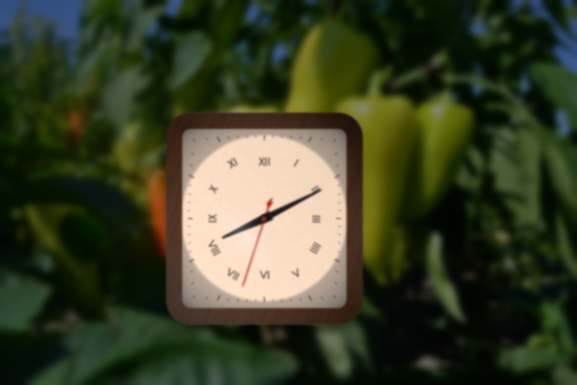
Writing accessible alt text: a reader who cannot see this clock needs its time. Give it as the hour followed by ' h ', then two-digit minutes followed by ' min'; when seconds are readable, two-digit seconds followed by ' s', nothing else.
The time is 8 h 10 min 33 s
